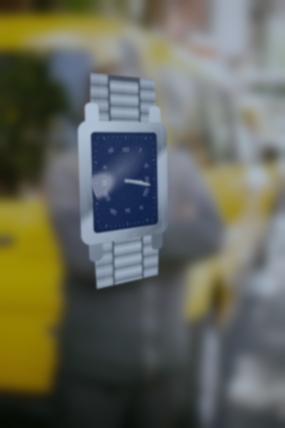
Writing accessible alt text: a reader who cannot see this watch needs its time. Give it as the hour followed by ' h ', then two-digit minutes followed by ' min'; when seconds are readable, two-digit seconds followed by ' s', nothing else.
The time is 3 h 17 min
